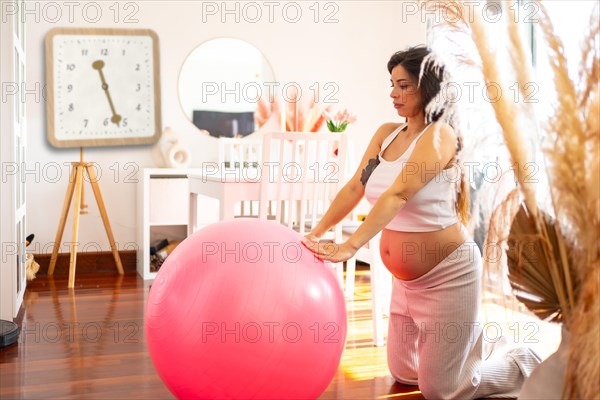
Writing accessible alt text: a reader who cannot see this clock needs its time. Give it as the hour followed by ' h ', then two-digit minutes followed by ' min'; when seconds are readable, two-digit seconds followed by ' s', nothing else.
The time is 11 h 27 min
